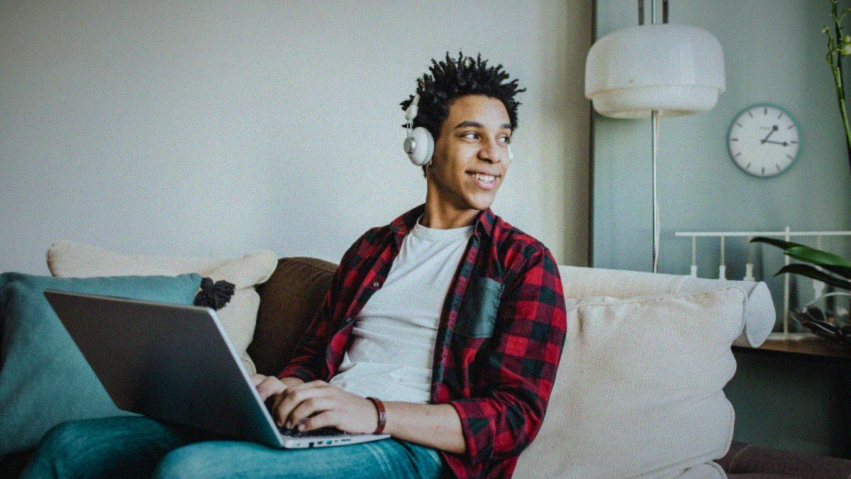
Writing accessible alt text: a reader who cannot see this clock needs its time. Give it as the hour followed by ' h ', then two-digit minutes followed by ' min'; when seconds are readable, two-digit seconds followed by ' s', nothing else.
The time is 1 h 16 min
